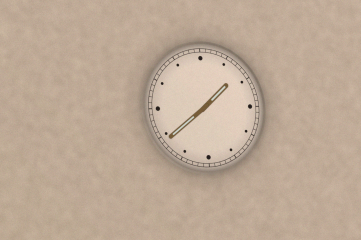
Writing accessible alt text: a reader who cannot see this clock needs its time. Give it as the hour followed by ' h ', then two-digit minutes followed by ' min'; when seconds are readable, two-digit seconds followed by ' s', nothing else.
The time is 1 h 39 min
